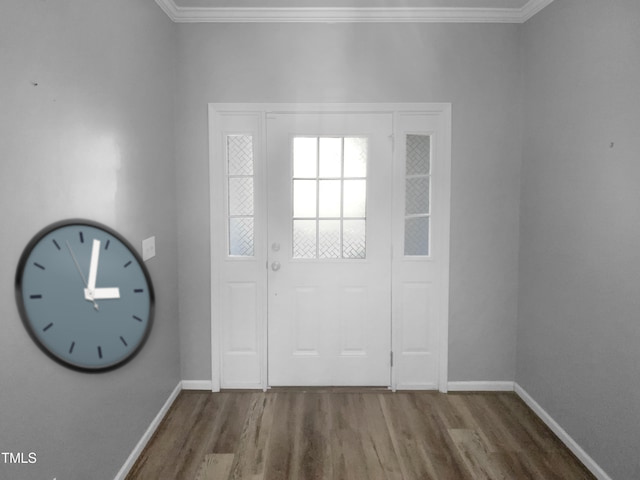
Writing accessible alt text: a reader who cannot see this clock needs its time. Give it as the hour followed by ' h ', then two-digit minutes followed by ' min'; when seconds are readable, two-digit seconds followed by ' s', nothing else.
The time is 3 h 02 min 57 s
